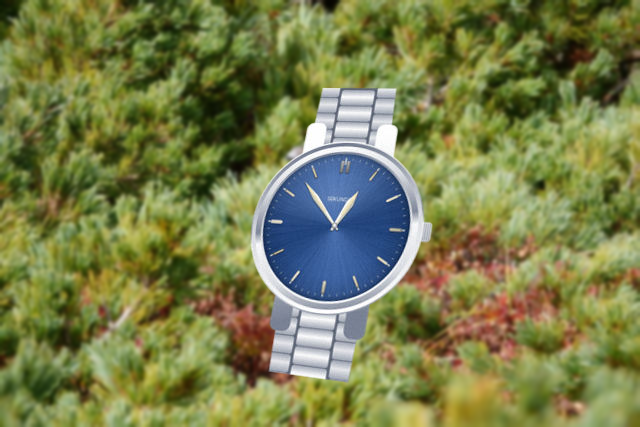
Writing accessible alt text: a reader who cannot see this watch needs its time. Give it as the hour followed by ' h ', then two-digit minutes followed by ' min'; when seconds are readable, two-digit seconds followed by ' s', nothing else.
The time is 12 h 53 min
